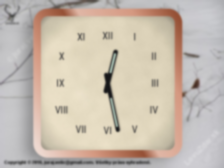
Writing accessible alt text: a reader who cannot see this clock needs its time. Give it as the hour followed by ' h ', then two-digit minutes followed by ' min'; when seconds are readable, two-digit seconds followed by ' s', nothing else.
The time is 12 h 28 min
